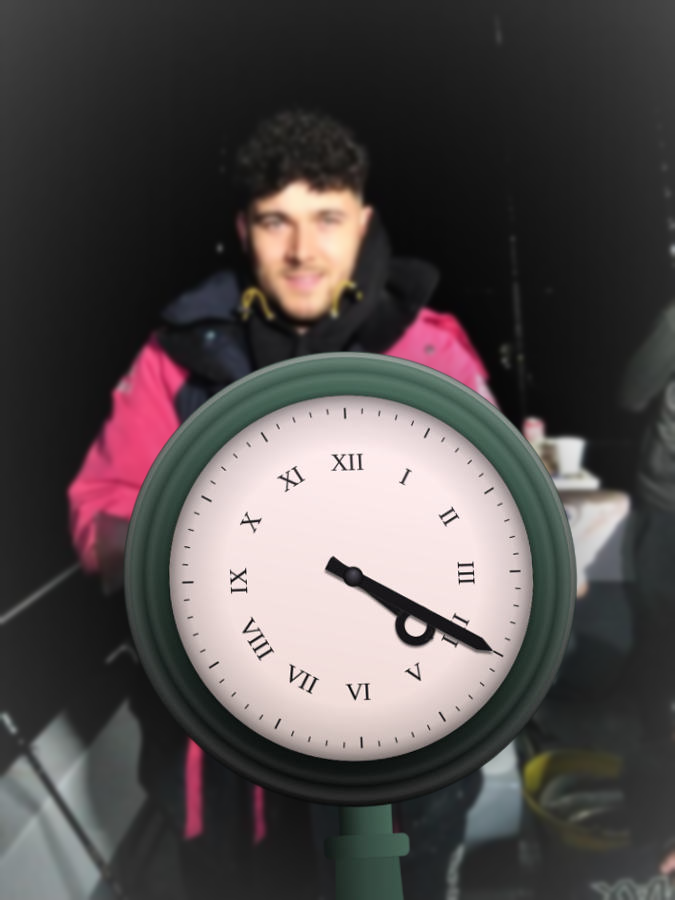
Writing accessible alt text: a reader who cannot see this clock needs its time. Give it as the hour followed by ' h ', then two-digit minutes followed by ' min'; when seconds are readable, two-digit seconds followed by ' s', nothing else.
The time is 4 h 20 min
